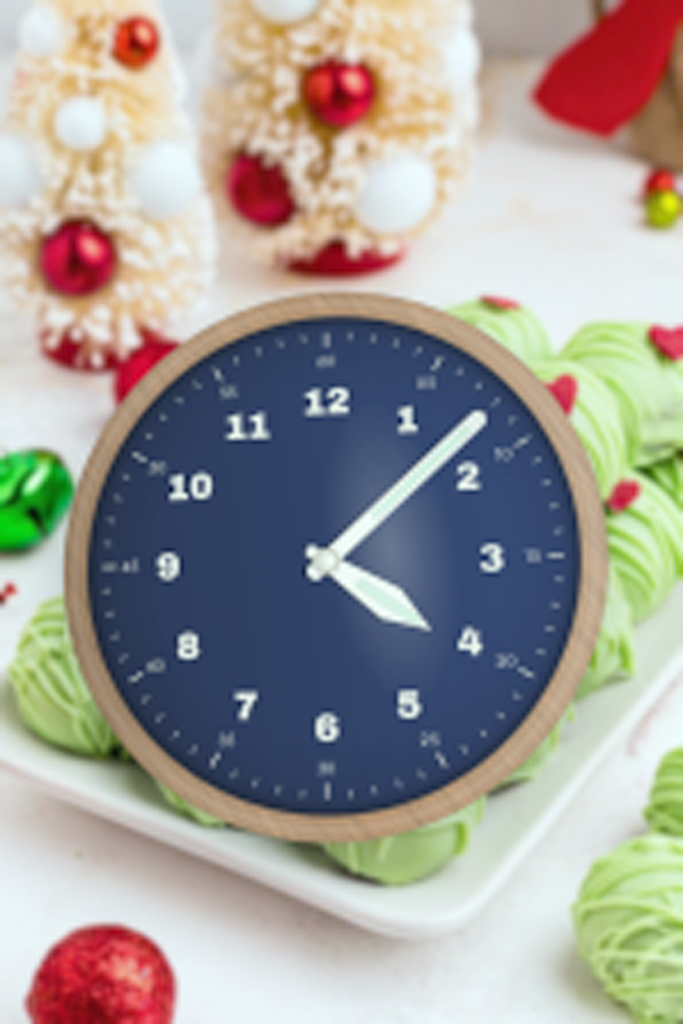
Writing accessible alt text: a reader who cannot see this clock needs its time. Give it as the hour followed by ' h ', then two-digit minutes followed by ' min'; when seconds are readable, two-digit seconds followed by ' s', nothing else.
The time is 4 h 08 min
